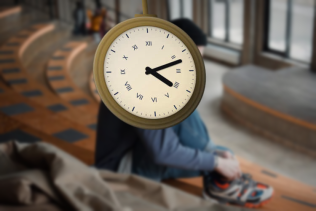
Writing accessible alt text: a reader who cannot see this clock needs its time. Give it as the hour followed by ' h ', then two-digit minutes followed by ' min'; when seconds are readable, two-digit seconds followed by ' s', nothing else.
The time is 4 h 12 min
